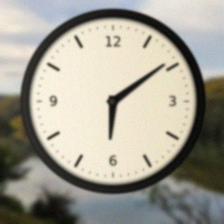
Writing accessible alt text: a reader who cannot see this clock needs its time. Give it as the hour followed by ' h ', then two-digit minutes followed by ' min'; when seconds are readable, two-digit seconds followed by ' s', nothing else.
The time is 6 h 09 min
